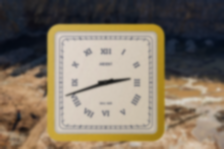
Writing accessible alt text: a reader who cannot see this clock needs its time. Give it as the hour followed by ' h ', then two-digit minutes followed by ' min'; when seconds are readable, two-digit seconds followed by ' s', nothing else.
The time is 2 h 42 min
